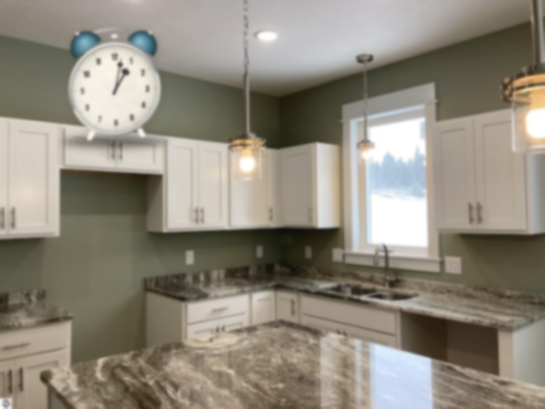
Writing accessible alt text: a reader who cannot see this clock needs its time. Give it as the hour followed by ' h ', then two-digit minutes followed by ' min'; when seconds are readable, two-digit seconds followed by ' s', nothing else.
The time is 1 h 02 min
